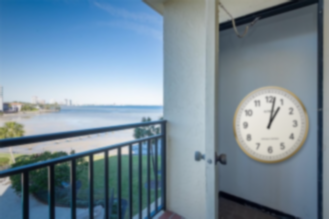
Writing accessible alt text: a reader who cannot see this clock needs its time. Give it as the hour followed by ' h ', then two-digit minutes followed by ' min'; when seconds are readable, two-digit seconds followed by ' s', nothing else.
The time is 1 h 02 min
